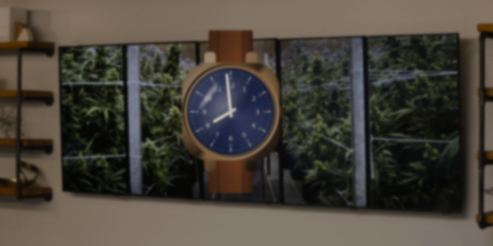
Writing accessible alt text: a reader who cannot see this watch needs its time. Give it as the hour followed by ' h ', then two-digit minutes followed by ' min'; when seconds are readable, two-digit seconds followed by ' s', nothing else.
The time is 7 h 59 min
